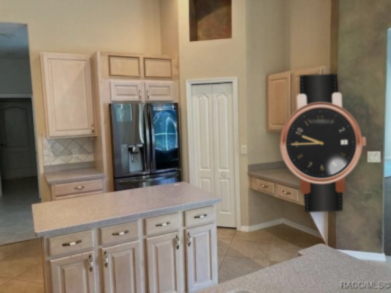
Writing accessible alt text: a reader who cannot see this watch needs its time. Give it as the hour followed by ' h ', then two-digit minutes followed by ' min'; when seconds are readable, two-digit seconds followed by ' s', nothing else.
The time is 9 h 45 min
